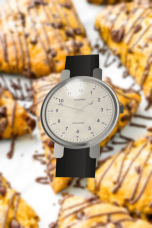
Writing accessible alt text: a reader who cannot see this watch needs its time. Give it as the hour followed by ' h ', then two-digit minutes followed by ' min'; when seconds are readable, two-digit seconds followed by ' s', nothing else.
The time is 1 h 48 min
